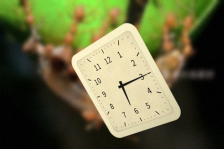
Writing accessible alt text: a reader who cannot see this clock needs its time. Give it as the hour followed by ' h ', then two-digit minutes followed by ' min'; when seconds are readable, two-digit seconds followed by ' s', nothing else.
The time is 6 h 15 min
